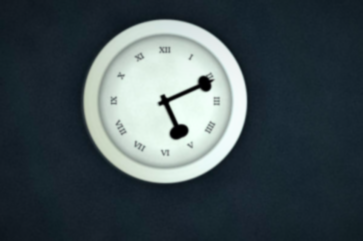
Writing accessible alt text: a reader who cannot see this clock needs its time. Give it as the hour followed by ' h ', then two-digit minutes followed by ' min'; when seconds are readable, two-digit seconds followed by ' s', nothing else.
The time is 5 h 11 min
